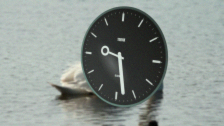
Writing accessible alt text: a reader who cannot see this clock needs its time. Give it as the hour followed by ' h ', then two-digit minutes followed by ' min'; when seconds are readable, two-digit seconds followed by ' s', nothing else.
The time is 9 h 28 min
